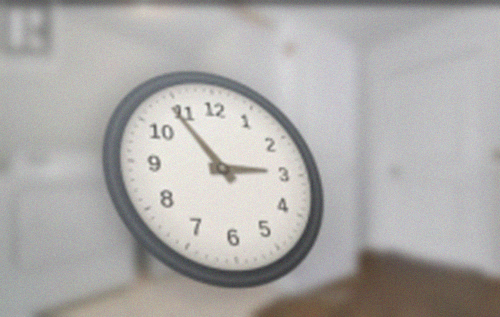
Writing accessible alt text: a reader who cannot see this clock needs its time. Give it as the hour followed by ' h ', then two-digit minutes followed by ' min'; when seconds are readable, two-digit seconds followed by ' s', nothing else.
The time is 2 h 54 min
